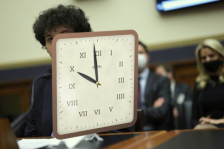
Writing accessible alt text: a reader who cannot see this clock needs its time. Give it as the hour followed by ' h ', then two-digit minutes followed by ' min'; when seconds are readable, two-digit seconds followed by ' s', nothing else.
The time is 9 h 59 min
